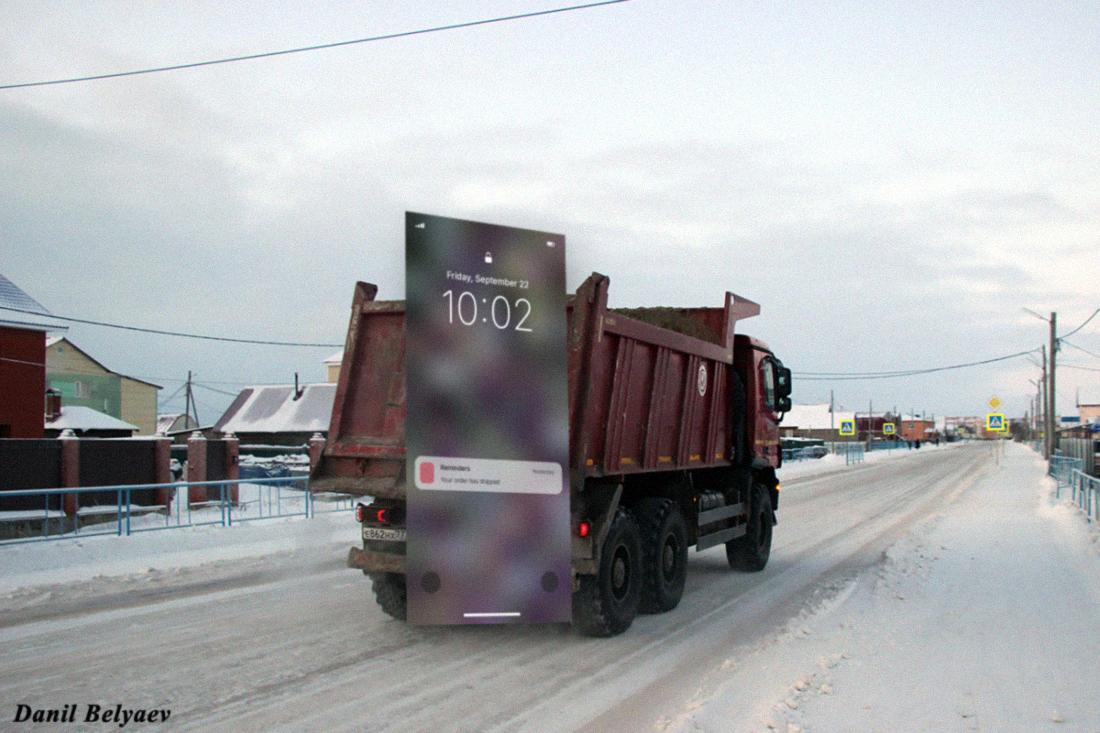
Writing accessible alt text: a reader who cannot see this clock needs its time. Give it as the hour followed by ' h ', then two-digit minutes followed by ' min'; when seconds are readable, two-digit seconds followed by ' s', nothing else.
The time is 10 h 02 min
